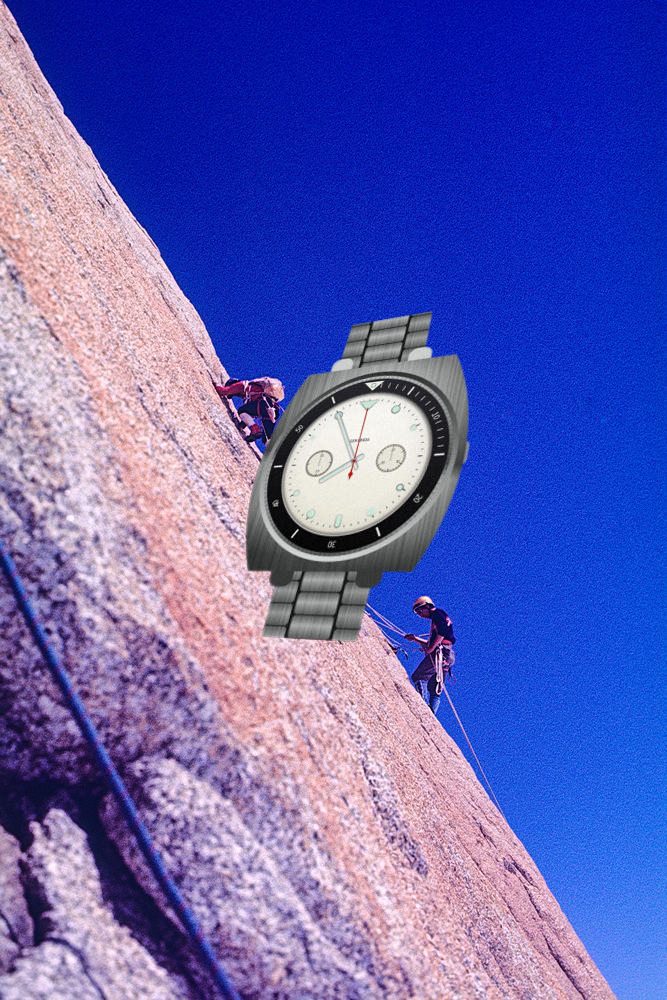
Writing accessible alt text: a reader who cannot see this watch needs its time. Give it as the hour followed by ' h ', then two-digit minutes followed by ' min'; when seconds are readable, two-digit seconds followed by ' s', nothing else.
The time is 7 h 55 min
